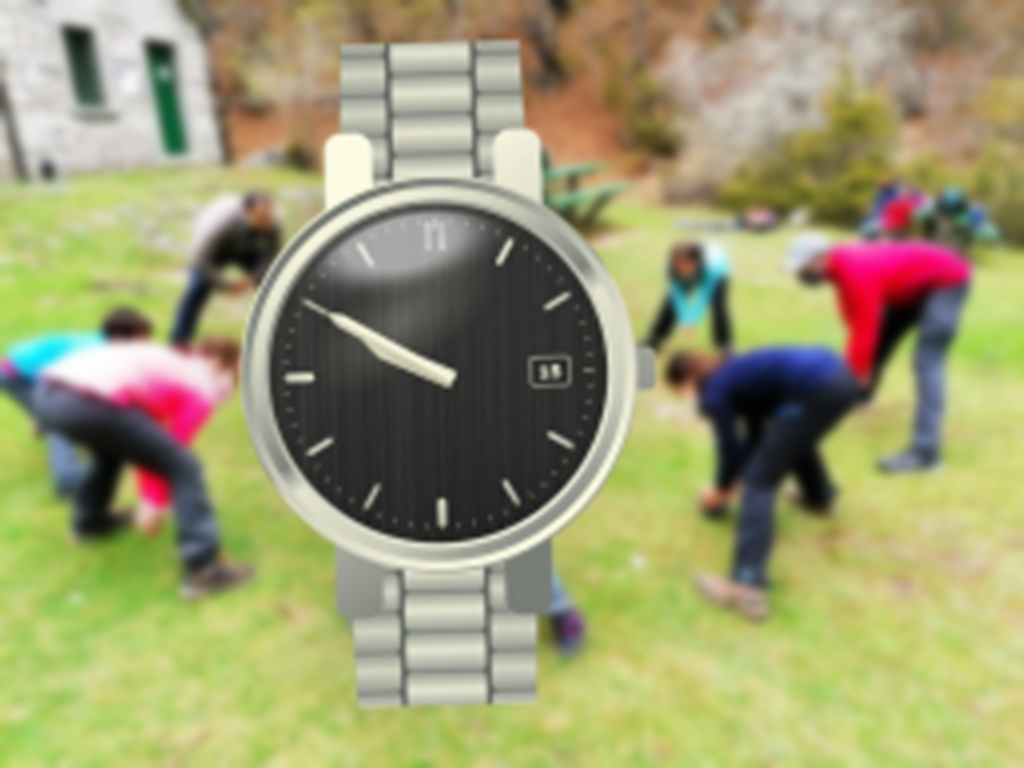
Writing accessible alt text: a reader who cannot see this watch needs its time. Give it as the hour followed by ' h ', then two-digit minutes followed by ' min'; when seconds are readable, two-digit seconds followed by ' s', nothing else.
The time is 9 h 50 min
